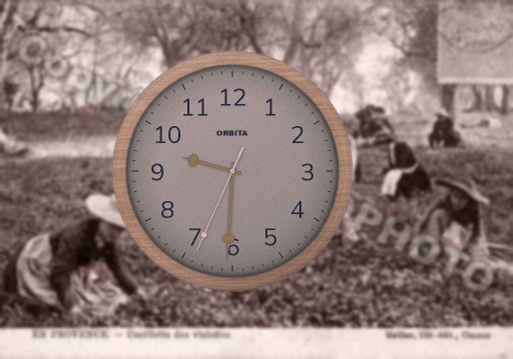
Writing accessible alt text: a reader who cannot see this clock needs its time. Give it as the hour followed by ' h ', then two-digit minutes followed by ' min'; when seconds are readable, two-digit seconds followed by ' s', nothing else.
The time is 9 h 30 min 34 s
